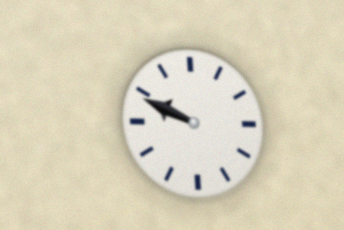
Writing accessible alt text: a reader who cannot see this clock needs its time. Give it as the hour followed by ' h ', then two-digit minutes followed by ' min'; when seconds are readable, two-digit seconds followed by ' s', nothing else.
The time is 9 h 49 min
